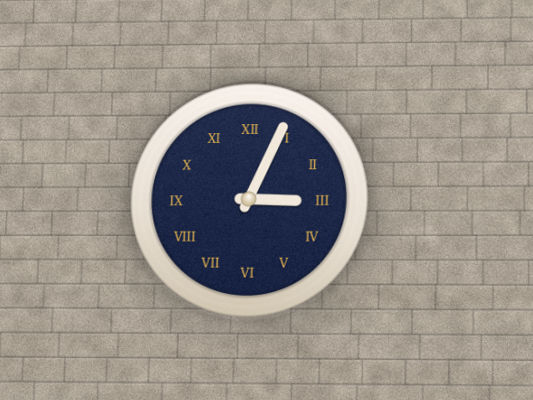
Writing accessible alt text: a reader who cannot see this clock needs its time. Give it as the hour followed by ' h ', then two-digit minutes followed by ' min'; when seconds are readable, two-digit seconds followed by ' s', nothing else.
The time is 3 h 04 min
